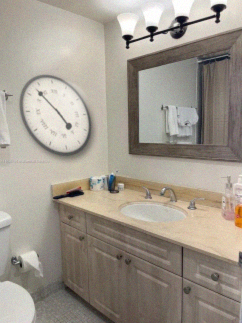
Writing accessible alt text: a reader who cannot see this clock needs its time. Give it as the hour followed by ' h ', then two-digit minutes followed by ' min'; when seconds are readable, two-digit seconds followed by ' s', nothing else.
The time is 4 h 53 min
